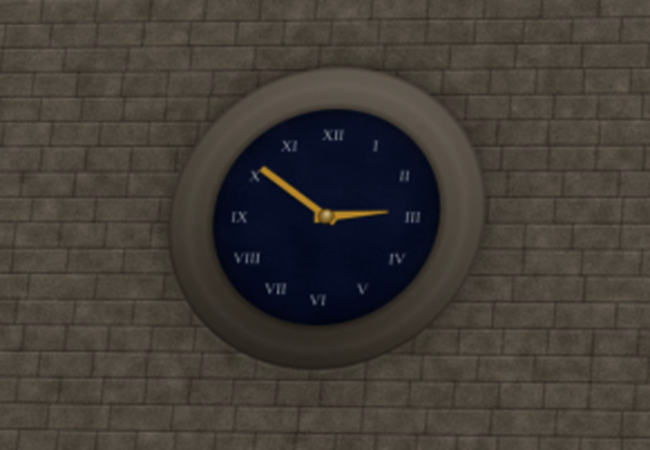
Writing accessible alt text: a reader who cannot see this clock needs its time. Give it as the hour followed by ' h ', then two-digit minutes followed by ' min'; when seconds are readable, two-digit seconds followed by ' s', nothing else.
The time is 2 h 51 min
